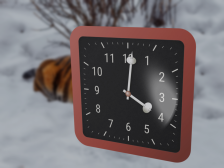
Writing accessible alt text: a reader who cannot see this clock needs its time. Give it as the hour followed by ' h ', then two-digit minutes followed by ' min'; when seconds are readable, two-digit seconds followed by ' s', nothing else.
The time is 4 h 01 min
